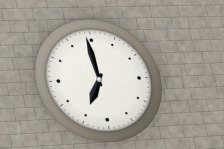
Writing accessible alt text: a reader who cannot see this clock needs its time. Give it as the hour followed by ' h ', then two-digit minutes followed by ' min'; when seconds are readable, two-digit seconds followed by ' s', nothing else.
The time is 6 h 59 min
